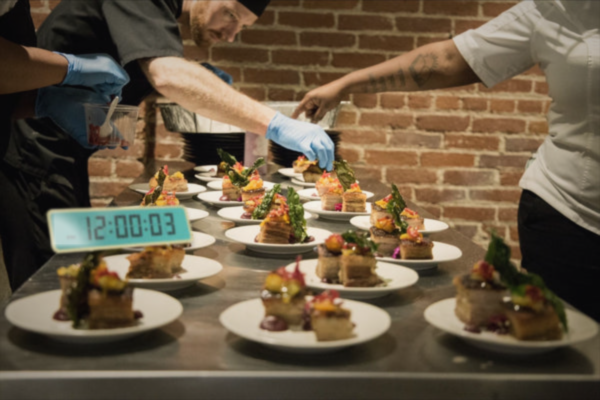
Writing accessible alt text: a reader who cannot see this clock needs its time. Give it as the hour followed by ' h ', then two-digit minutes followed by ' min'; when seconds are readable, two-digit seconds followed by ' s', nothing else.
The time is 12 h 00 min 03 s
